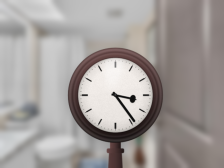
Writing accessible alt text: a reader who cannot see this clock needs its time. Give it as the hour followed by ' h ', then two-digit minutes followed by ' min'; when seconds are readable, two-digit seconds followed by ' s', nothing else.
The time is 3 h 24 min
